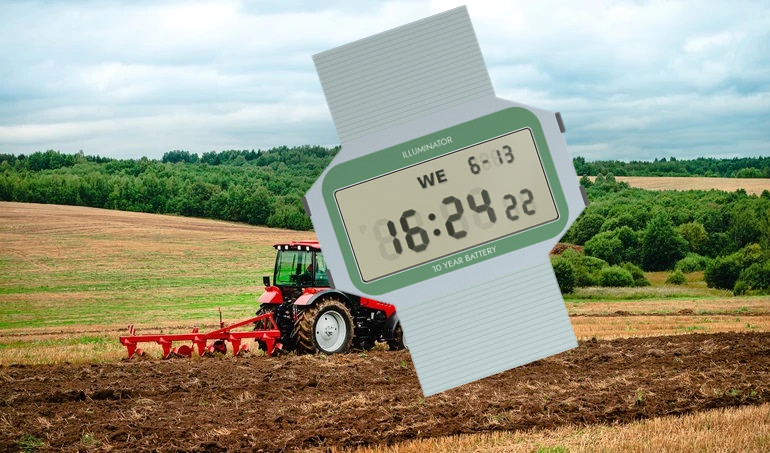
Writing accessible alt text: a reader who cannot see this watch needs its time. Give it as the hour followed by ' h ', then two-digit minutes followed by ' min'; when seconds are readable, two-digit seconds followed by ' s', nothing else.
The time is 16 h 24 min 22 s
